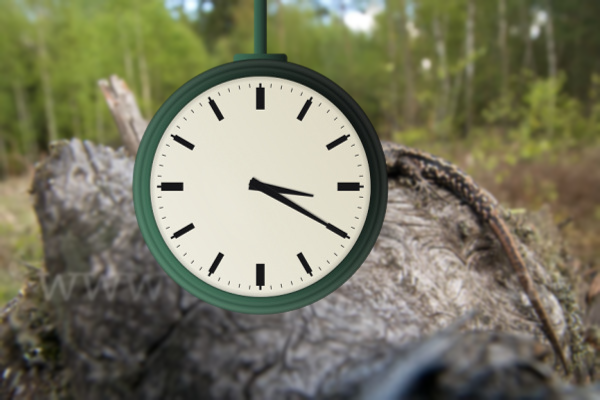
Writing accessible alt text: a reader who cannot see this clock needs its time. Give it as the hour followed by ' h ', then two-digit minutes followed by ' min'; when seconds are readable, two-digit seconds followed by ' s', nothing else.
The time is 3 h 20 min
